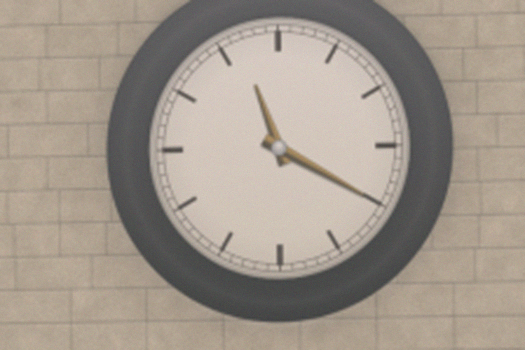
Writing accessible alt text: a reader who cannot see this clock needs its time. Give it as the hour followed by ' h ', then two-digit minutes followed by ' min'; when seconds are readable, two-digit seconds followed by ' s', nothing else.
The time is 11 h 20 min
